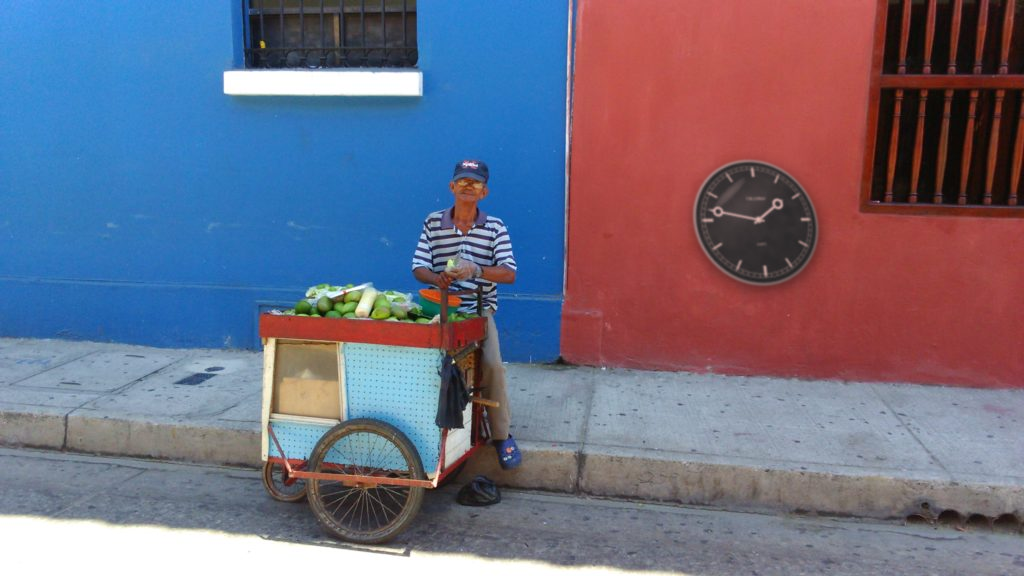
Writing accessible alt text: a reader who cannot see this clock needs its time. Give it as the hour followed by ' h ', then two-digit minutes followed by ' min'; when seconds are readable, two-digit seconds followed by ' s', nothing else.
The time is 1 h 47 min
